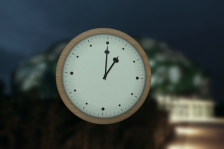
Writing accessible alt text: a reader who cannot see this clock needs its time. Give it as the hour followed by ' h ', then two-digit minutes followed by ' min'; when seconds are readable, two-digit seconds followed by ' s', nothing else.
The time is 1 h 00 min
